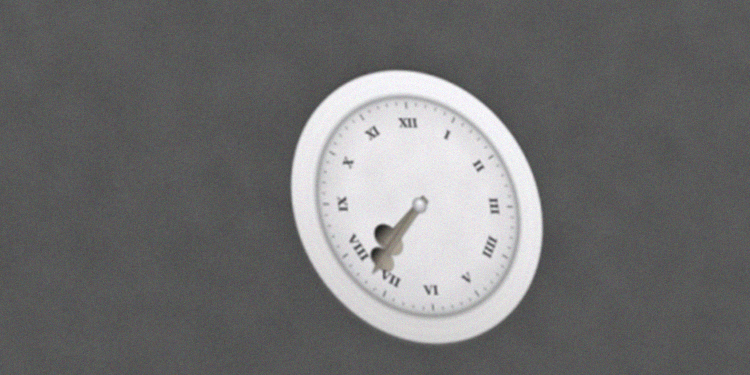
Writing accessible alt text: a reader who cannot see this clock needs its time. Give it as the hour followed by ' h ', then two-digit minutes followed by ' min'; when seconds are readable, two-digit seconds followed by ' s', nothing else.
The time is 7 h 37 min
